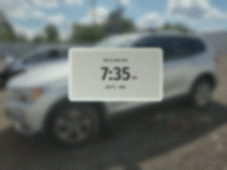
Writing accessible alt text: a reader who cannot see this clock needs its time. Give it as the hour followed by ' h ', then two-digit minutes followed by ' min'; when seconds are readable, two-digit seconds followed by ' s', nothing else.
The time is 7 h 35 min
